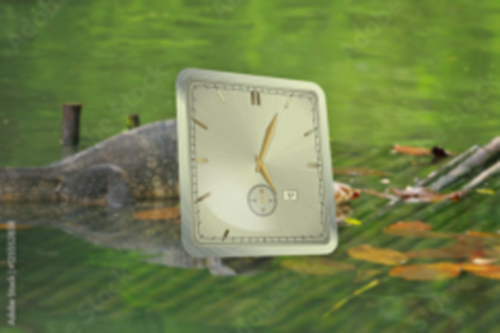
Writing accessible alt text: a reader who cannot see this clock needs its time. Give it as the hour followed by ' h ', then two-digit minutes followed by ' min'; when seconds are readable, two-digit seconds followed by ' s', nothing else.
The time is 5 h 04 min
